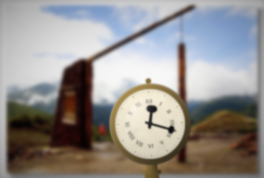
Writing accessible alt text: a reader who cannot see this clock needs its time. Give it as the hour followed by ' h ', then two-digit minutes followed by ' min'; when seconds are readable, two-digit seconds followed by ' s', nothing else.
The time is 12 h 18 min
